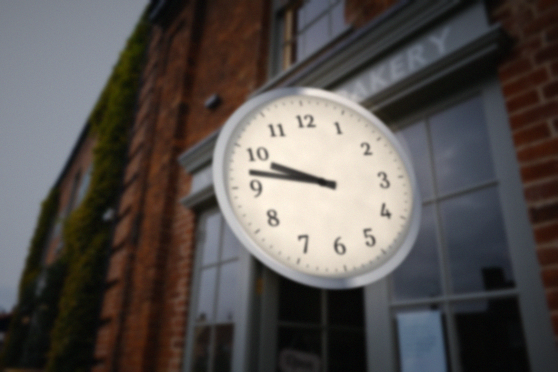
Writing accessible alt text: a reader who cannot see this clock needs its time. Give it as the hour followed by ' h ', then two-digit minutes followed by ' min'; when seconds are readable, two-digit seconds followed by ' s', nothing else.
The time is 9 h 47 min
